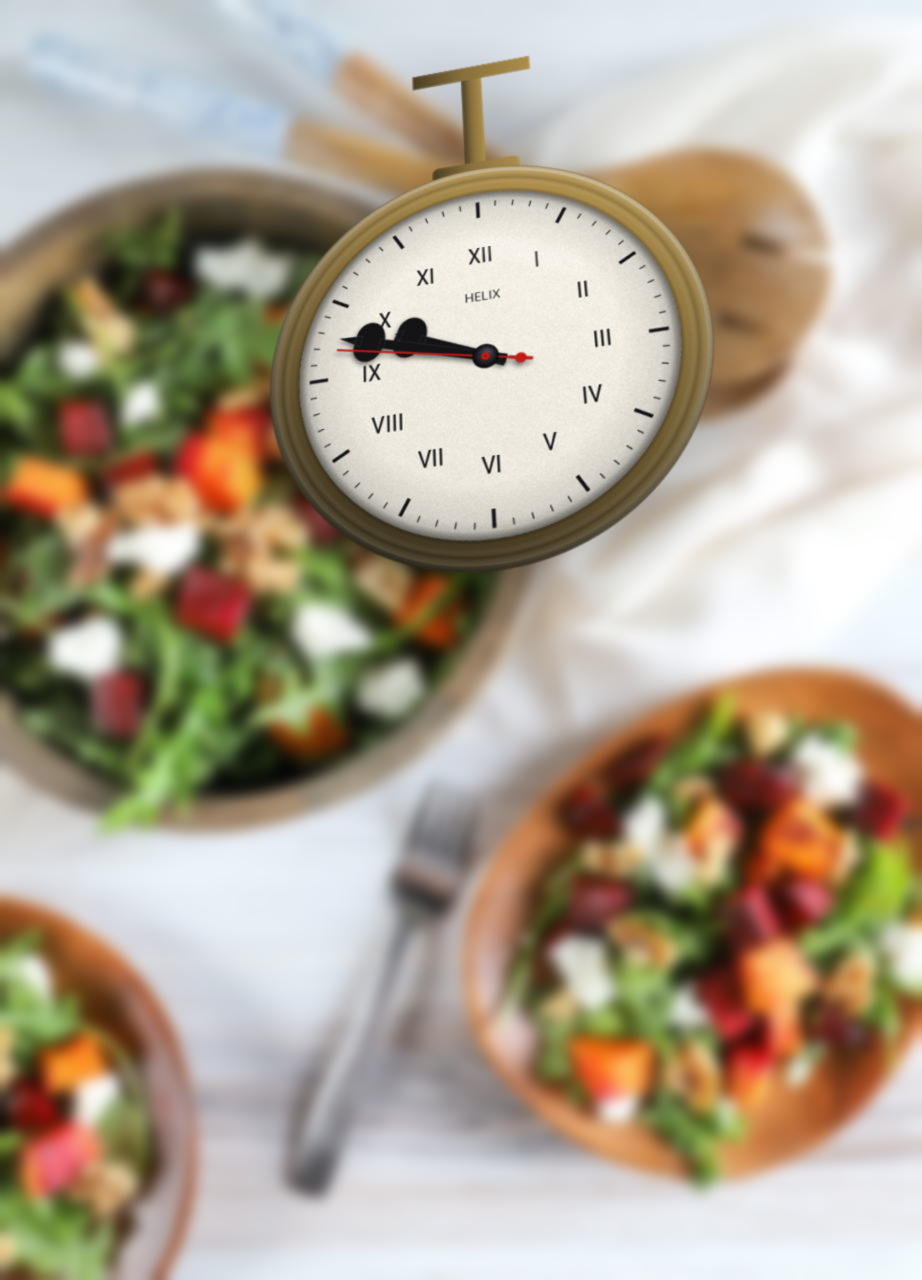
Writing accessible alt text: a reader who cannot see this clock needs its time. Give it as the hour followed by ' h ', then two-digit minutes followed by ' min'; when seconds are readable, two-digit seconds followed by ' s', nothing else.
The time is 9 h 47 min 47 s
